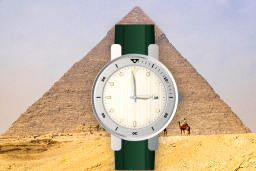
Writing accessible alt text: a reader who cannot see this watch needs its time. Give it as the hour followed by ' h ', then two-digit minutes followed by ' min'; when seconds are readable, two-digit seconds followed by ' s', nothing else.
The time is 2 h 59 min
